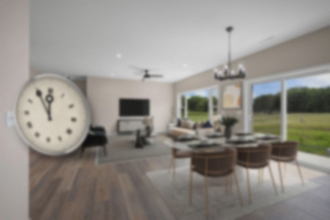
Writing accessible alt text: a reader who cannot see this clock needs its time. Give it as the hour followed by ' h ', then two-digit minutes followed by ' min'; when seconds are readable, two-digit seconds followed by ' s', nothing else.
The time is 11 h 55 min
